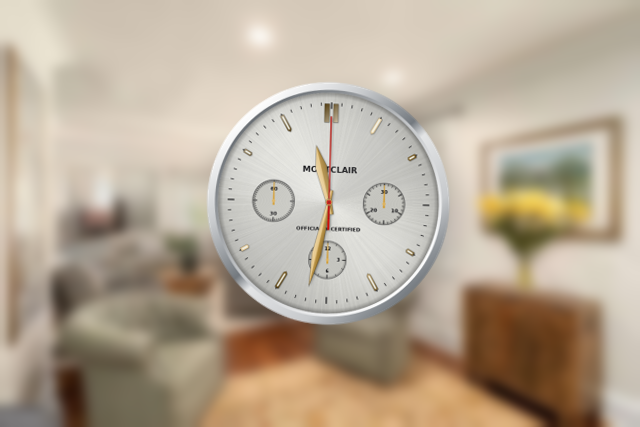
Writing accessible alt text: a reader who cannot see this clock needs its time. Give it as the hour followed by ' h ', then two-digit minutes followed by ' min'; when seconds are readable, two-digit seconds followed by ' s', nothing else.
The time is 11 h 32 min
